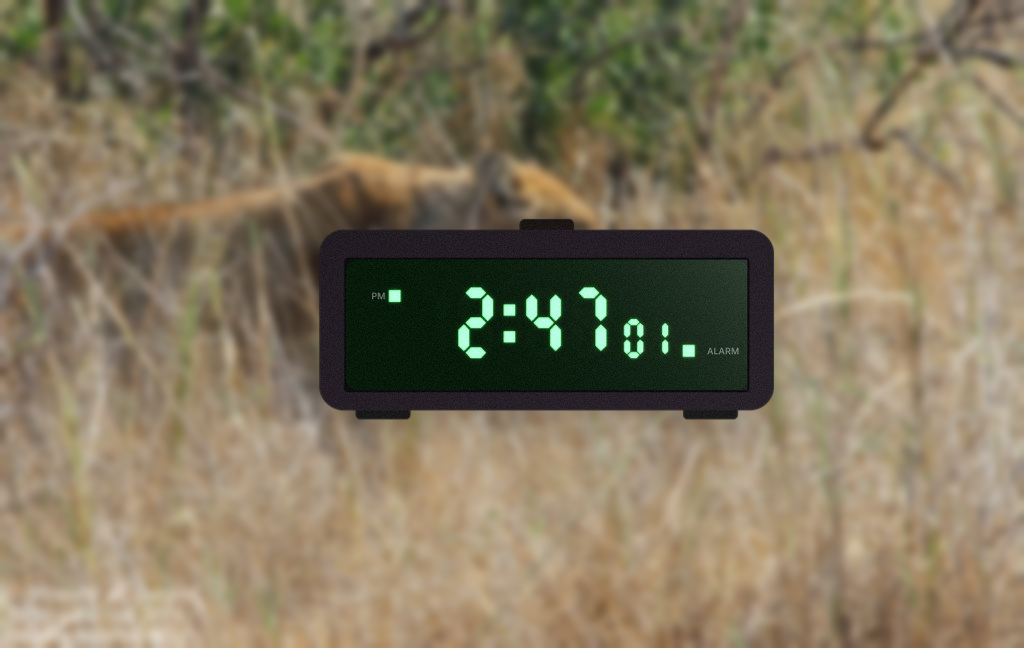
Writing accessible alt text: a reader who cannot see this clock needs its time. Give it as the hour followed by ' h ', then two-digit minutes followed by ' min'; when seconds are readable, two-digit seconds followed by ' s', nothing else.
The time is 2 h 47 min 01 s
